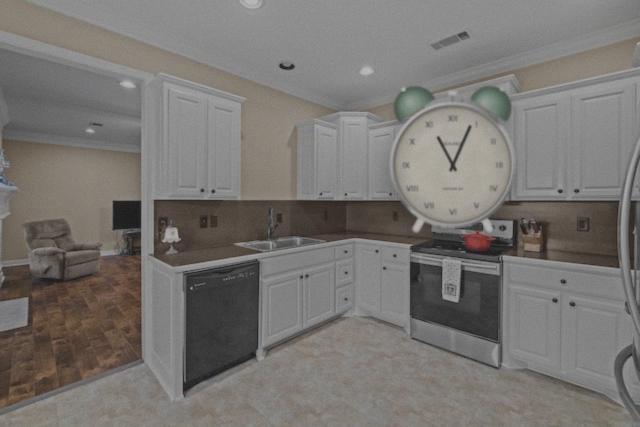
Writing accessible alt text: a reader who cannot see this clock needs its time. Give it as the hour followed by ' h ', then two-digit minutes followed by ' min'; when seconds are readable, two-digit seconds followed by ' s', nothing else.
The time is 11 h 04 min
